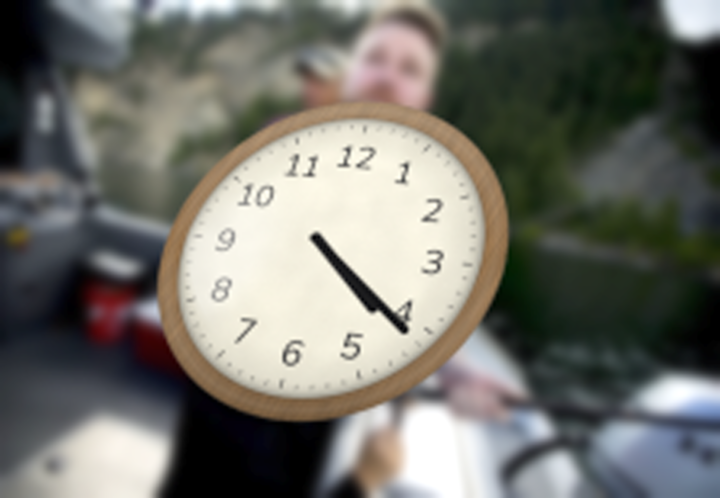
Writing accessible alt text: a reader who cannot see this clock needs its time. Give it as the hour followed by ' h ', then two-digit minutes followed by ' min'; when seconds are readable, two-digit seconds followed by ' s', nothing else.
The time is 4 h 21 min
